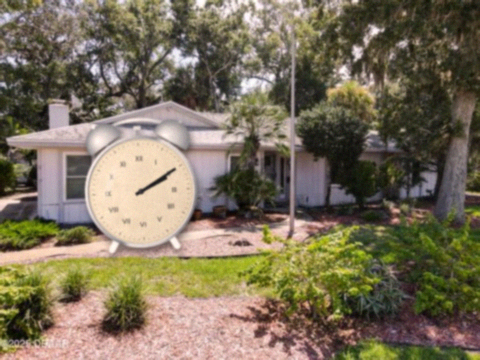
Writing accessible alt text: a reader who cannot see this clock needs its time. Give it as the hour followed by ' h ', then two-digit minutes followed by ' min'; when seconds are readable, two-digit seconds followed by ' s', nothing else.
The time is 2 h 10 min
